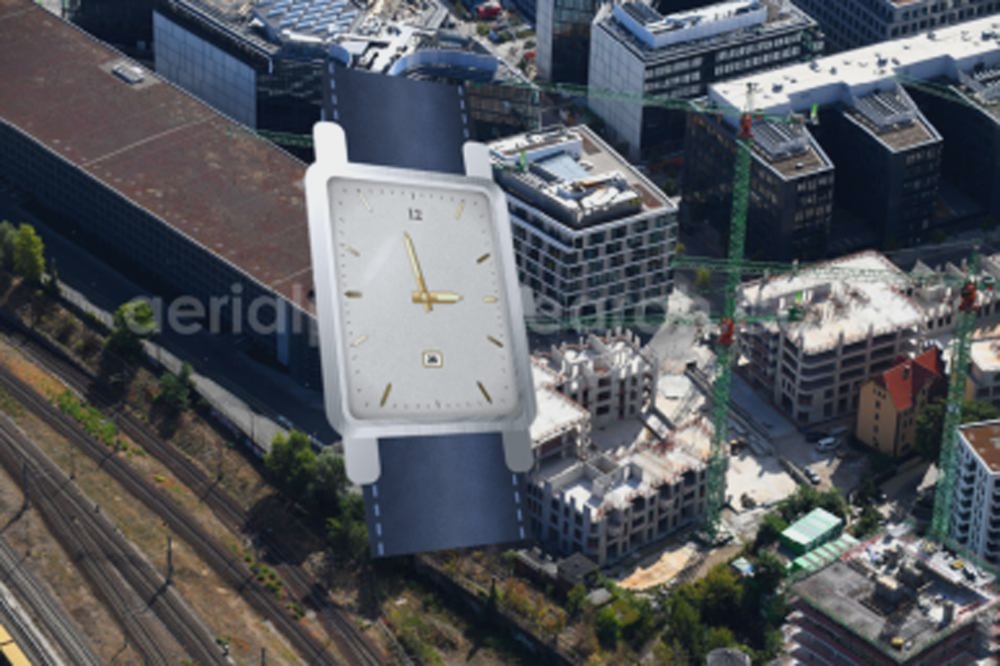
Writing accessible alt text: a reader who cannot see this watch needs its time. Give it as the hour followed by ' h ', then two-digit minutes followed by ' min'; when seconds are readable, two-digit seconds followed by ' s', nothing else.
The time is 2 h 58 min
